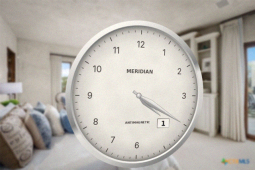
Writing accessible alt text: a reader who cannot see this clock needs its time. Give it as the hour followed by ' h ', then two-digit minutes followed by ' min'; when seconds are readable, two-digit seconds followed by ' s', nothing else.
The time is 4 h 20 min
